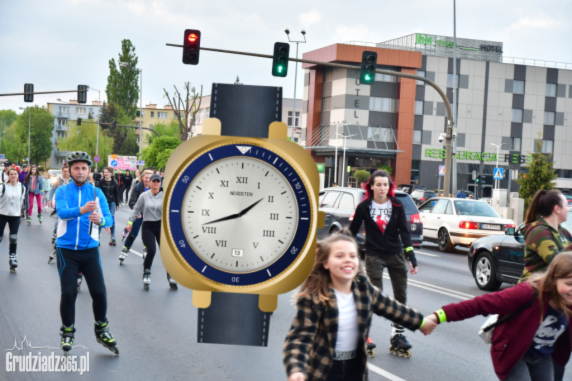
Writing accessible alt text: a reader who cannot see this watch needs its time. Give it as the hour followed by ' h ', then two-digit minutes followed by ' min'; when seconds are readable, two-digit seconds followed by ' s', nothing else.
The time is 1 h 42 min
